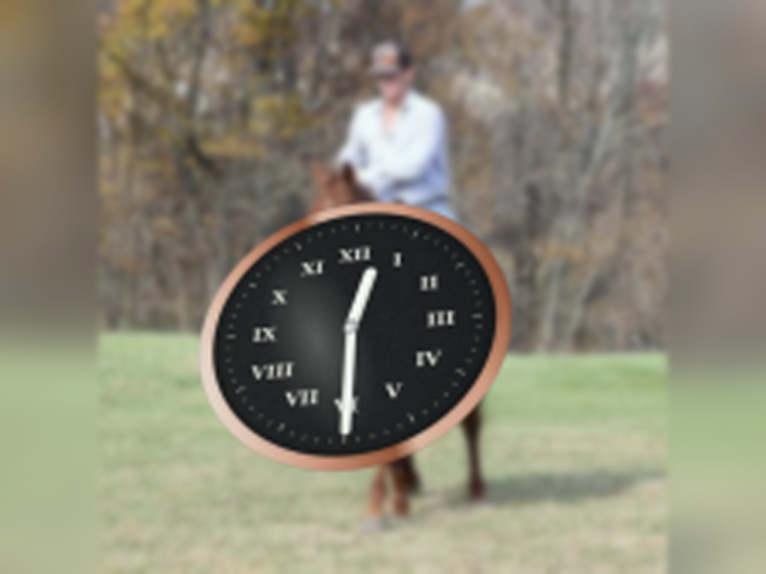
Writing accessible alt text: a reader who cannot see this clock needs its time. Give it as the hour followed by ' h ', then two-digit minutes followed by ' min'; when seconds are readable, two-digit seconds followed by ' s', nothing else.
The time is 12 h 30 min
